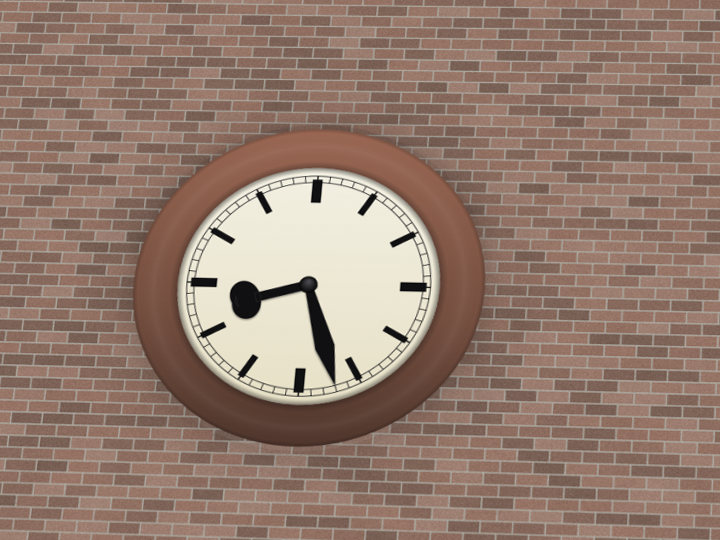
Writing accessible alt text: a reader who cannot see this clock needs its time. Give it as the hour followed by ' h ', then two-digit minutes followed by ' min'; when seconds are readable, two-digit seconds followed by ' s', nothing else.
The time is 8 h 27 min
